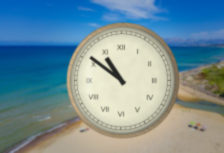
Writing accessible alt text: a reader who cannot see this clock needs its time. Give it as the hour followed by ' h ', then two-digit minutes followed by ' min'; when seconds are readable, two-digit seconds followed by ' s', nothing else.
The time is 10 h 51 min
